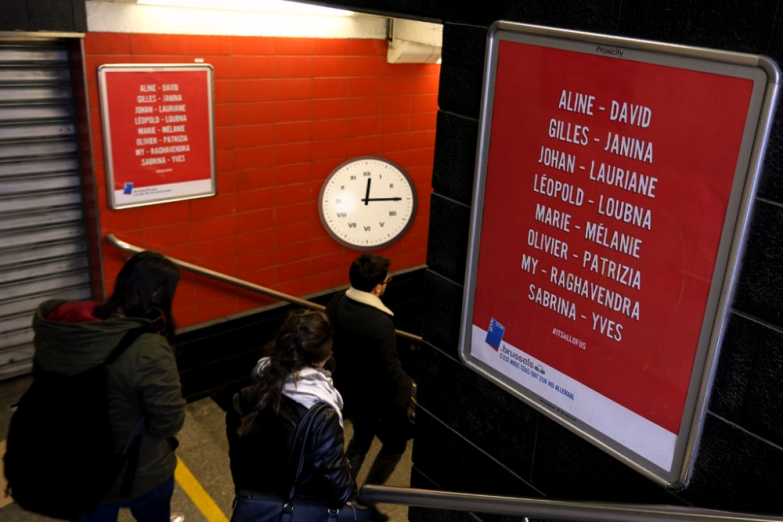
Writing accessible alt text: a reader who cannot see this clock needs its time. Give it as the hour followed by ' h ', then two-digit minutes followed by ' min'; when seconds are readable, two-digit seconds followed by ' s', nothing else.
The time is 12 h 15 min
